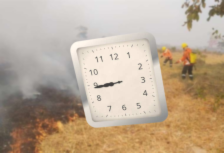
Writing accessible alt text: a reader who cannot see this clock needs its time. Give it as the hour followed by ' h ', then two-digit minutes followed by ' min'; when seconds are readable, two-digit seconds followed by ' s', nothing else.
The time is 8 h 44 min
